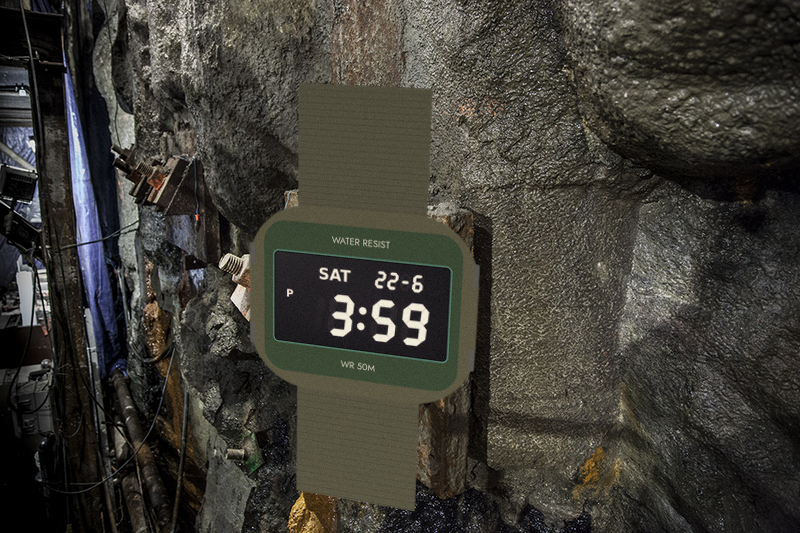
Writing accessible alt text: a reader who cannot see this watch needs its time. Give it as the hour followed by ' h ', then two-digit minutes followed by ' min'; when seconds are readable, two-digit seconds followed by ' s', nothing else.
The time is 3 h 59 min
